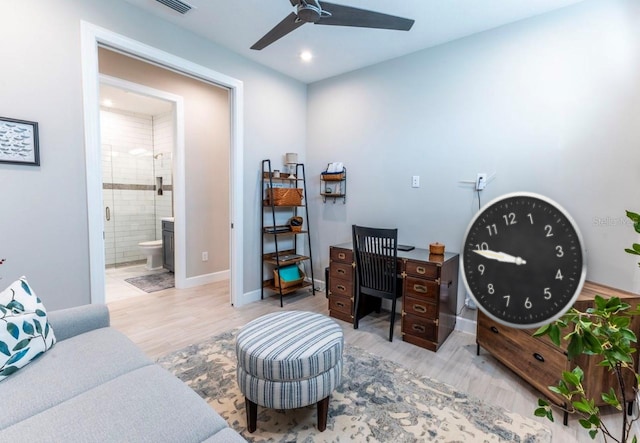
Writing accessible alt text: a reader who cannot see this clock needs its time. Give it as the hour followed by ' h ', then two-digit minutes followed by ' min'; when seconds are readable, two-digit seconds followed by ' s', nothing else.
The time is 9 h 49 min
